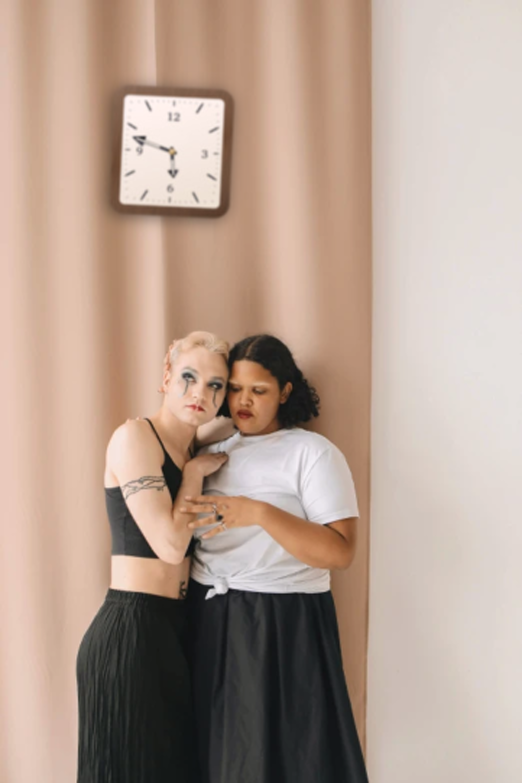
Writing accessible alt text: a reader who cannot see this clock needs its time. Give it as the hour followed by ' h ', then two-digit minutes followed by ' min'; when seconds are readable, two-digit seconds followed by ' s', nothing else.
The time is 5 h 48 min
